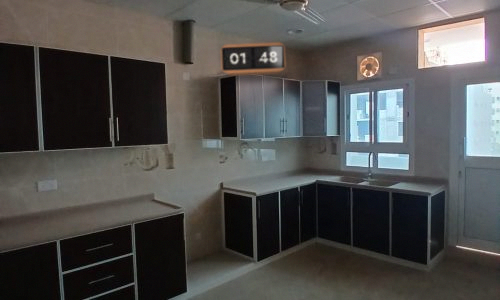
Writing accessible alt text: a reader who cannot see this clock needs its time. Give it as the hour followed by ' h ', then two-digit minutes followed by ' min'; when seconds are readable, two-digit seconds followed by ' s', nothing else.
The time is 1 h 48 min
